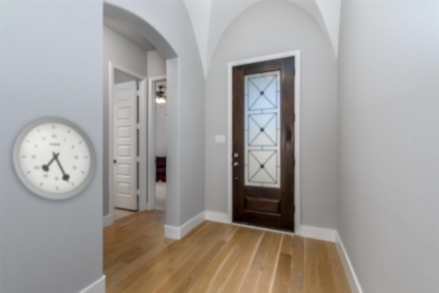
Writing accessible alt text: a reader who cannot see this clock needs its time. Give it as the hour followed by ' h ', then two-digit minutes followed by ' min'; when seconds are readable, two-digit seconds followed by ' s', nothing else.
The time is 7 h 26 min
